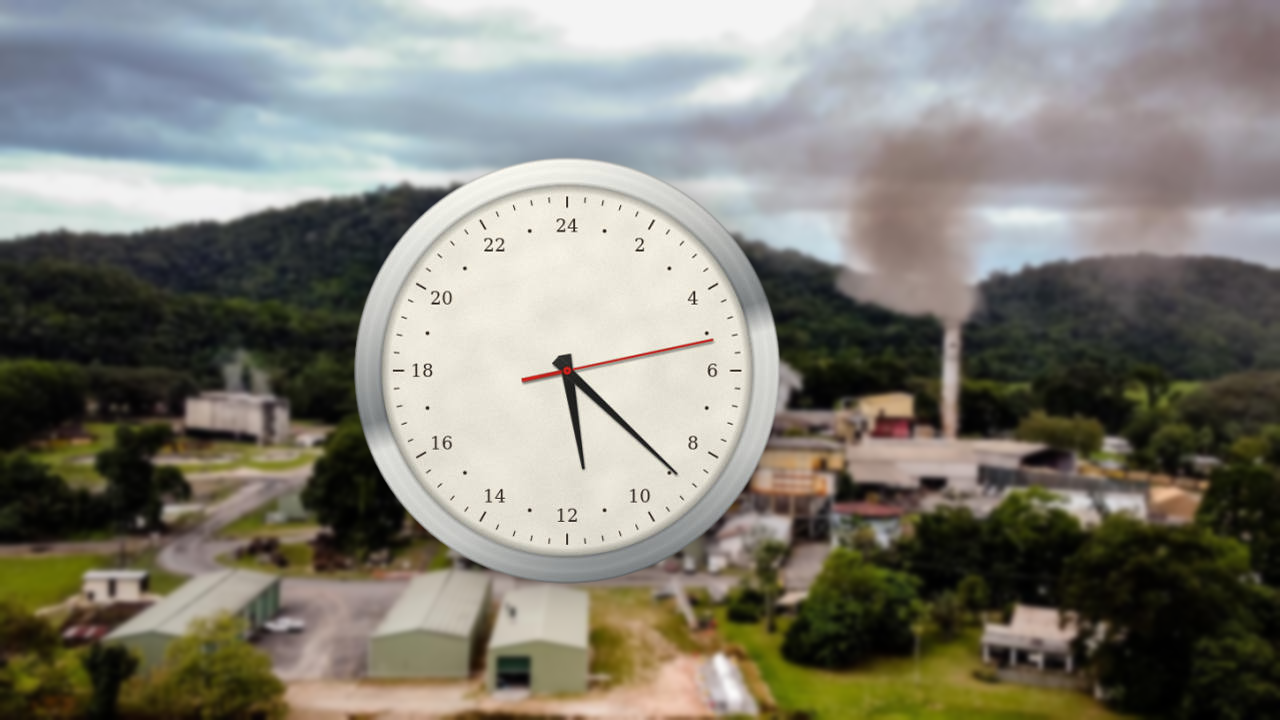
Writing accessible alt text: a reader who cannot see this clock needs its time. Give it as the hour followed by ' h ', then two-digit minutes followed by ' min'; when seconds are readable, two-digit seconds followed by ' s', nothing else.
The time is 11 h 22 min 13 s
